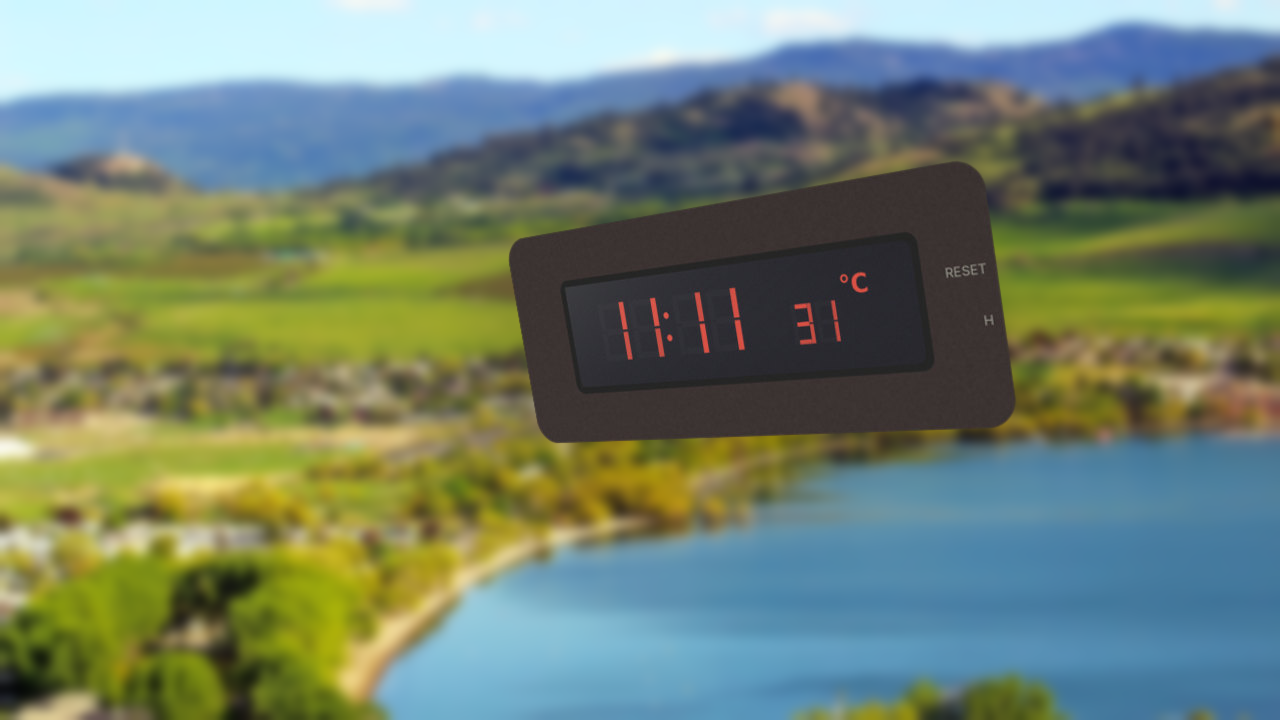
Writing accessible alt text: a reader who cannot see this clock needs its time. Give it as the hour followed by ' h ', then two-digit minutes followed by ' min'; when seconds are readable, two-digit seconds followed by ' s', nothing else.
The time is 11 h 11 min
